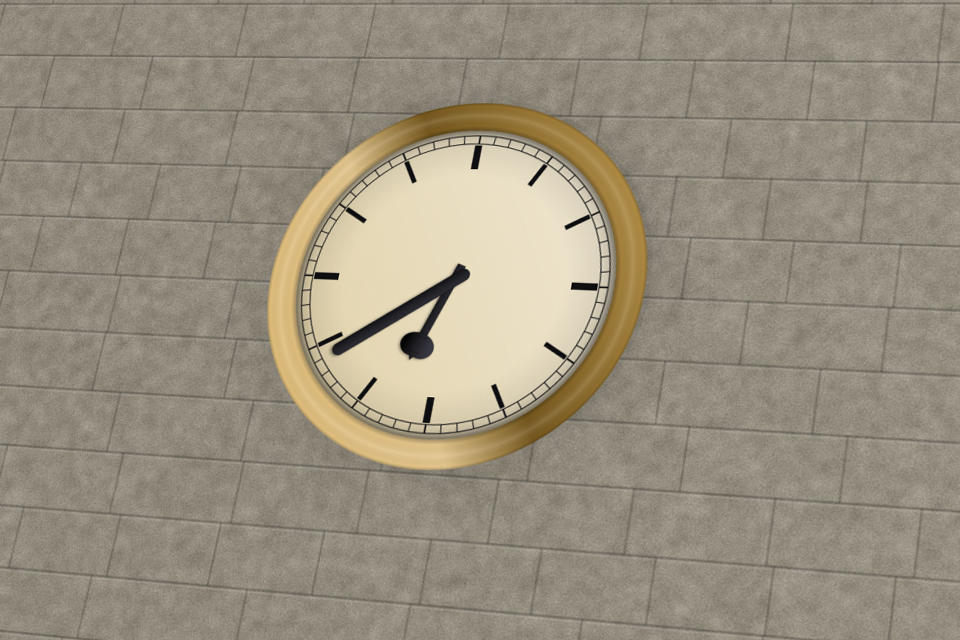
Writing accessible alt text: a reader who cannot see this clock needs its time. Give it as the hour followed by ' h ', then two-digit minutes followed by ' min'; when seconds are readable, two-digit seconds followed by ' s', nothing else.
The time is 6 h 39 min
